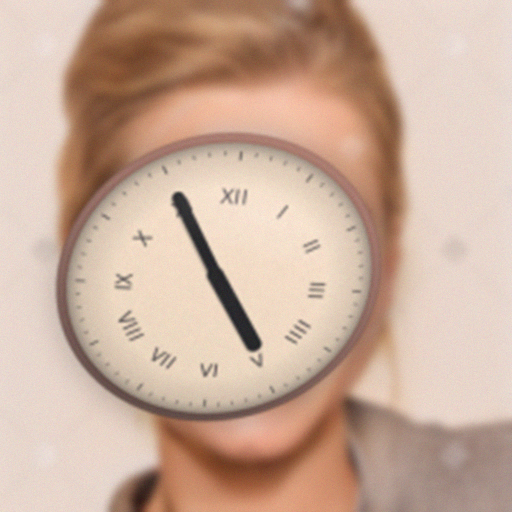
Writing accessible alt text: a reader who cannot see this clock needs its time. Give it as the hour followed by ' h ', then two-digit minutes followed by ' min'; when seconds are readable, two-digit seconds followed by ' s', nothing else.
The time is 4 h 55 min
